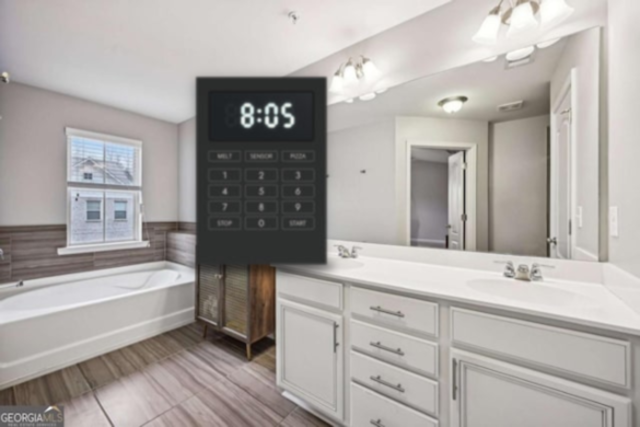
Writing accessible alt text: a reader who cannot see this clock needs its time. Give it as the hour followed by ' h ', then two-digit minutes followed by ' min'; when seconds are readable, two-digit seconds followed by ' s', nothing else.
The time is 8 h 05 min
